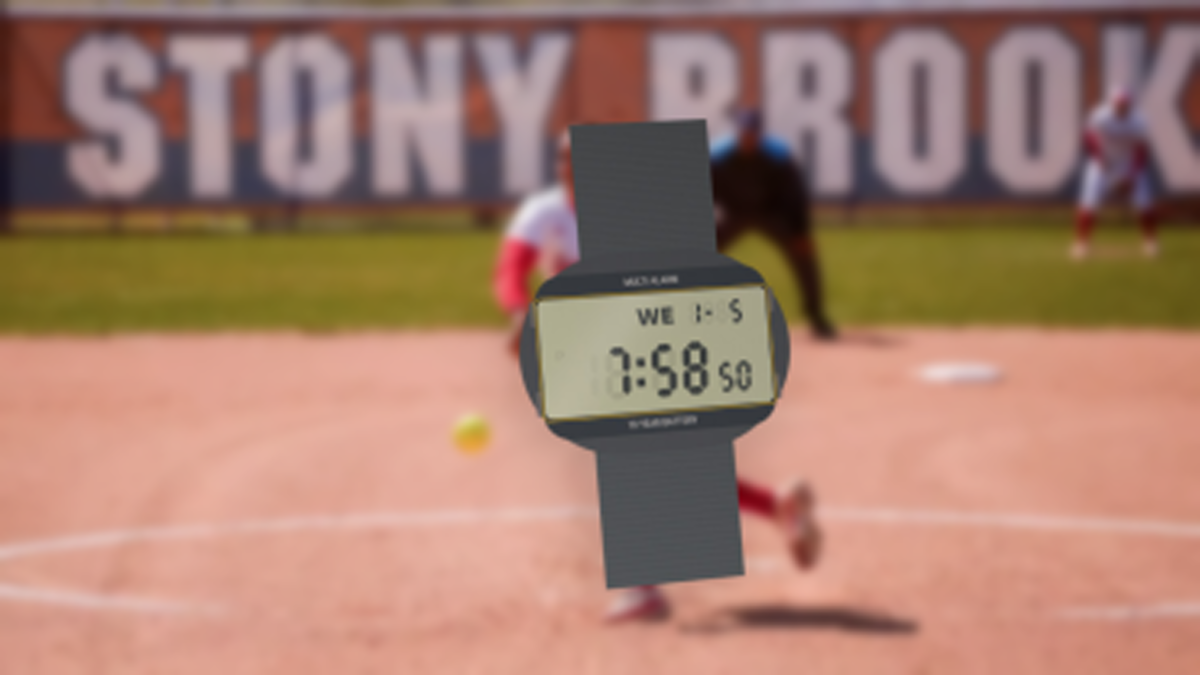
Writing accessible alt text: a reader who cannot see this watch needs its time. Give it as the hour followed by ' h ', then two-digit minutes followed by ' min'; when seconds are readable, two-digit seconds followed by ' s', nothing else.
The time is 7 h 58 min 50 s
